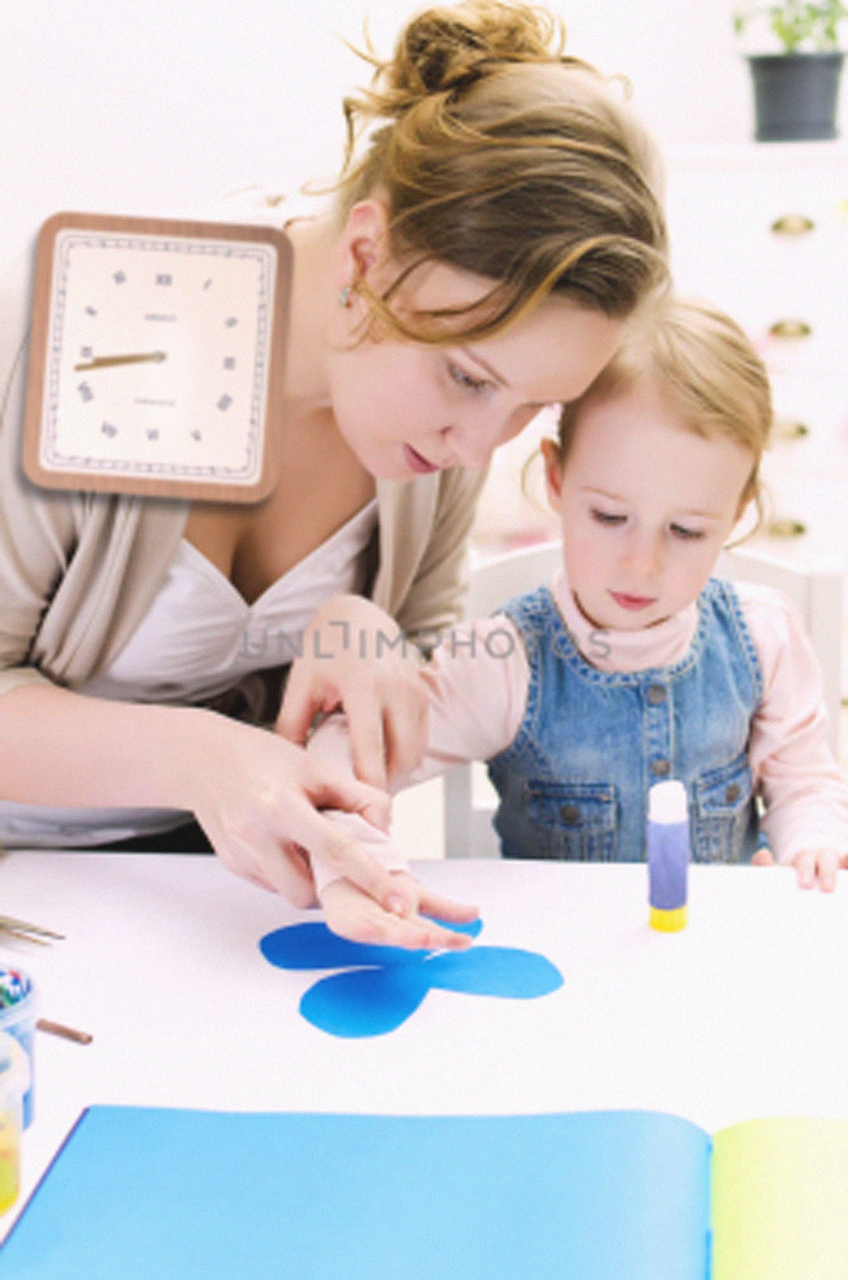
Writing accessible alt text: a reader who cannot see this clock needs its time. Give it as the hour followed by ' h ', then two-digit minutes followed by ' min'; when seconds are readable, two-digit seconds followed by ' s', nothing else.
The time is 8 h 43 min
